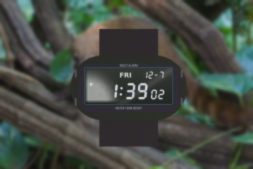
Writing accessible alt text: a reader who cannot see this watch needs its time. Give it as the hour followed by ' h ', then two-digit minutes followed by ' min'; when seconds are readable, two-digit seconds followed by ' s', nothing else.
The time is 1 h 39 min 02 s
